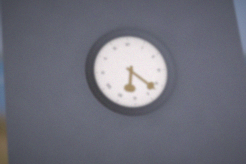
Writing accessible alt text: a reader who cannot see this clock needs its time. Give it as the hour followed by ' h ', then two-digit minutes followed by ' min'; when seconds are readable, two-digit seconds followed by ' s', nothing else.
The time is 6 h 22 min
